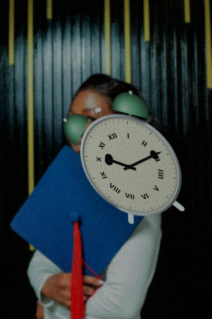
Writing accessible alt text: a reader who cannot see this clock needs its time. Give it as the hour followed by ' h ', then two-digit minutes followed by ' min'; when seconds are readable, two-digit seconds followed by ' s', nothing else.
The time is 10 h 14 min
